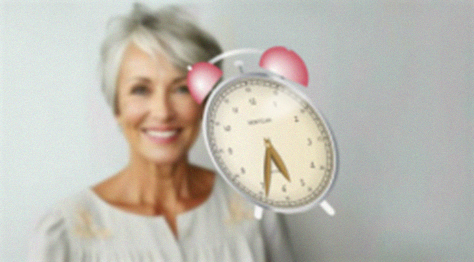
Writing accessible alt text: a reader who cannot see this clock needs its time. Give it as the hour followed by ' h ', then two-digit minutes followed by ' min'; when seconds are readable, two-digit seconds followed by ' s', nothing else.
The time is 5 h 34 min
